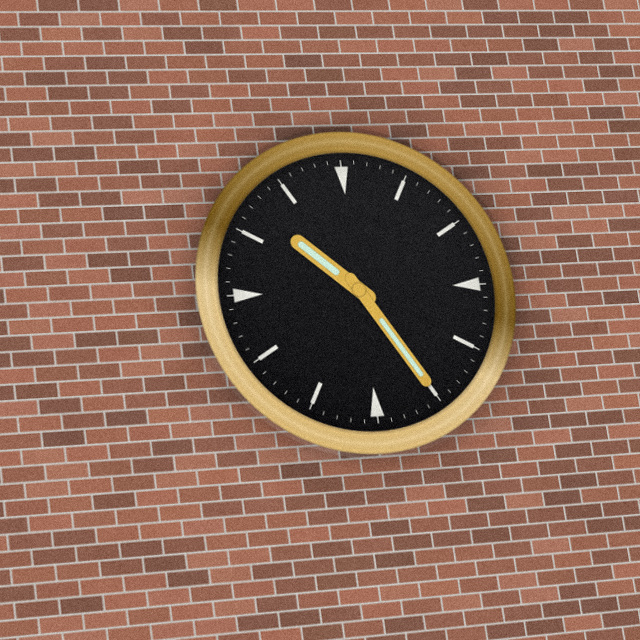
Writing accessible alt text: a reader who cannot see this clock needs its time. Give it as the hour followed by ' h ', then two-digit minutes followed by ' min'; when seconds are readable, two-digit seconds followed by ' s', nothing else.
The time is 10 h 25 min
